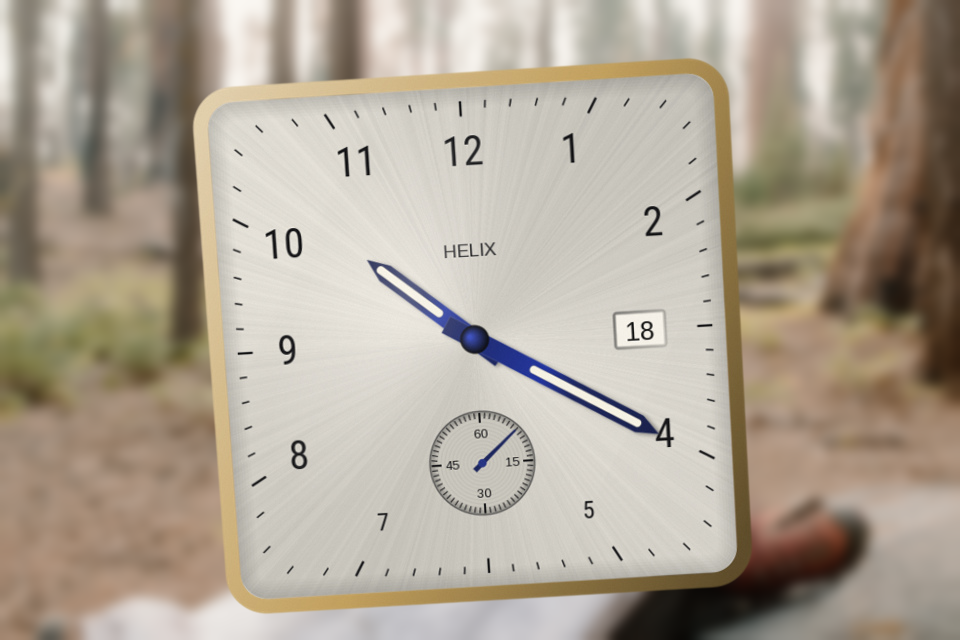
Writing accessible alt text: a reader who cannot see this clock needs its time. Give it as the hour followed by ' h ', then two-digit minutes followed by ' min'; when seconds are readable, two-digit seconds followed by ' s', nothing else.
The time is 10 h 20 min 08 s
